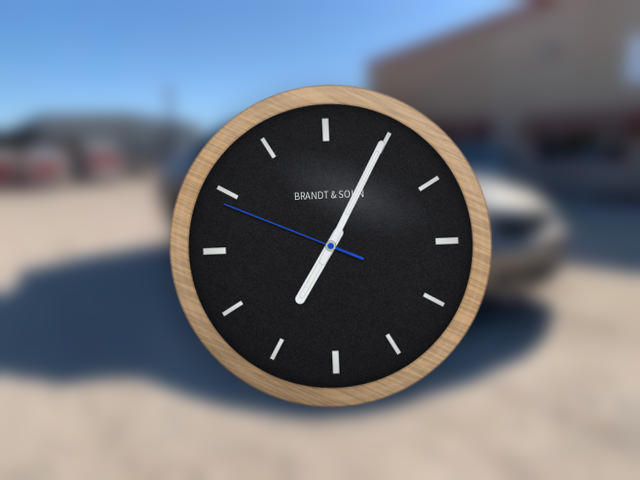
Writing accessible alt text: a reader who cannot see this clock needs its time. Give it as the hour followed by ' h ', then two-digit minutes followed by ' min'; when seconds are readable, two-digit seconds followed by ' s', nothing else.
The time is 7 h 04 min 49 s
